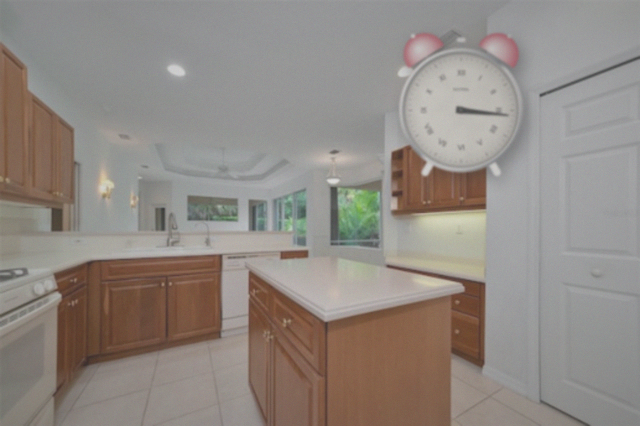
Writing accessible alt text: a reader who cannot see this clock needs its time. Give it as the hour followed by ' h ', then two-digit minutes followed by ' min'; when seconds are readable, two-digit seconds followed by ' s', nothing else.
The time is 3 h 16 min
